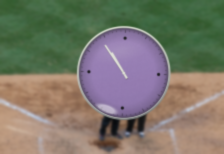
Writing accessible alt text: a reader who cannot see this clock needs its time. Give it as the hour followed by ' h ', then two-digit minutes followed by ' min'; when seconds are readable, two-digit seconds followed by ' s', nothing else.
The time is 10 h 54 min
